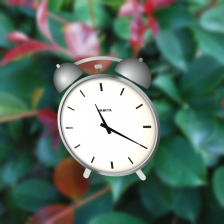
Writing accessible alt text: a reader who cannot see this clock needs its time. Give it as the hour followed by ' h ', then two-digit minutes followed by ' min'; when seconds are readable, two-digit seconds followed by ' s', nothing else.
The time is 11 h 20 min
